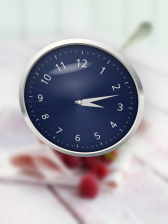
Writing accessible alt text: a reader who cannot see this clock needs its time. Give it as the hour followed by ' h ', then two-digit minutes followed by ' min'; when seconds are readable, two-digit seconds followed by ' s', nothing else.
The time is 3 h 12 min
